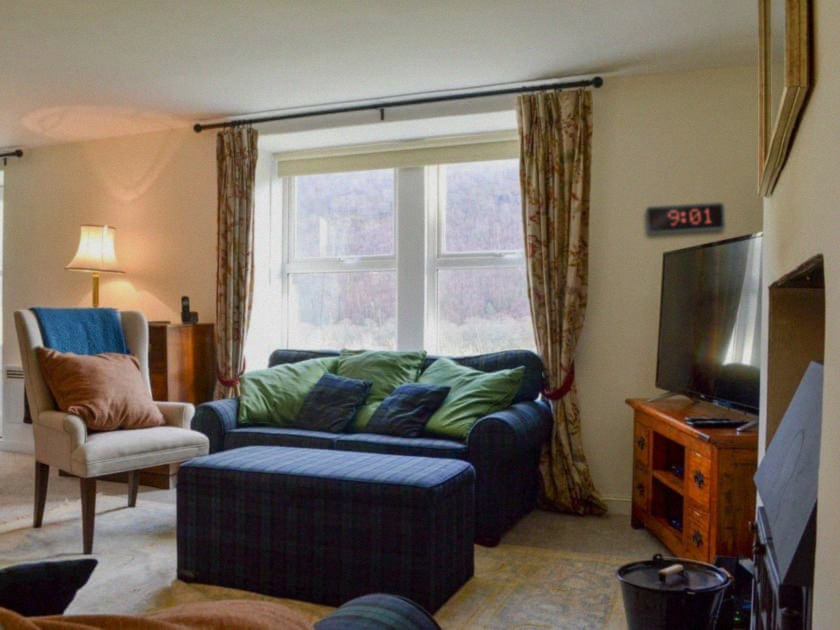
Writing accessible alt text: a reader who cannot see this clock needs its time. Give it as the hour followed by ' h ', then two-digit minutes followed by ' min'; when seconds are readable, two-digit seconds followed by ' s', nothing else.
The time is 9 h 01 min
